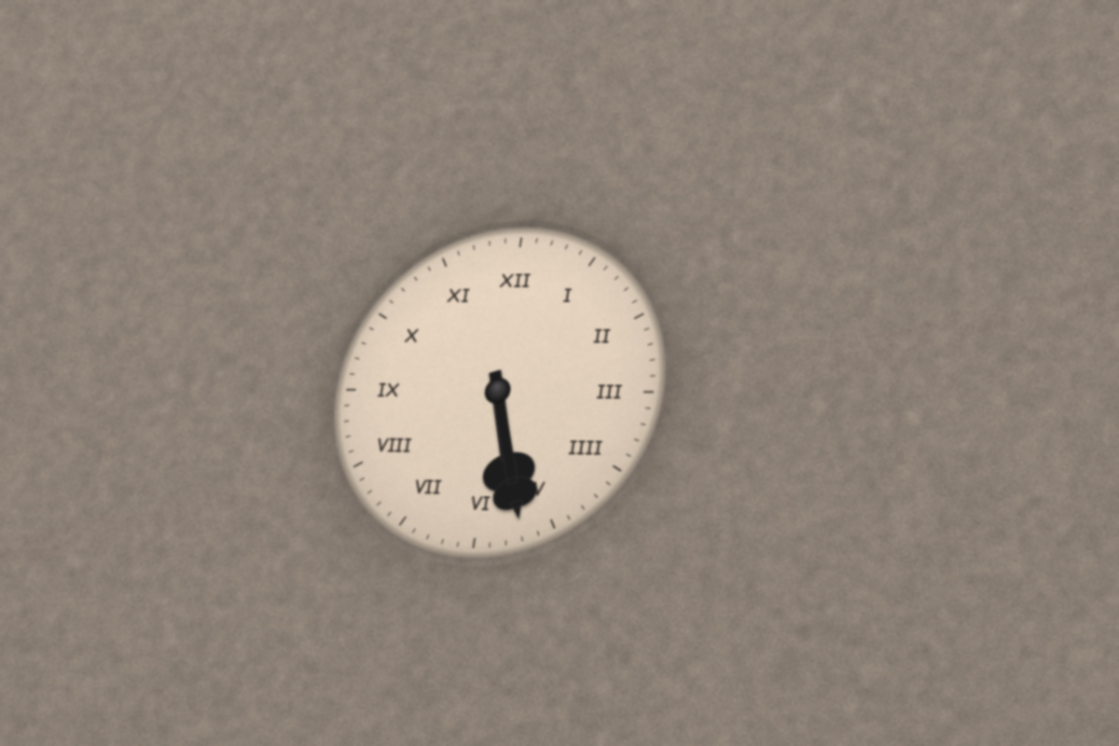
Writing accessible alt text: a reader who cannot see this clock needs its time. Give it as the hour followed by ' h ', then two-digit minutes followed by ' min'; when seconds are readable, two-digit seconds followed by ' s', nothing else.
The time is 5 h 27 min
